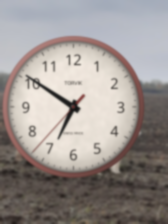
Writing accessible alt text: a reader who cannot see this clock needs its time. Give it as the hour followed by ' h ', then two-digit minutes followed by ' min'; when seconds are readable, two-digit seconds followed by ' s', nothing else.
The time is 6 h 50 min 37 s
